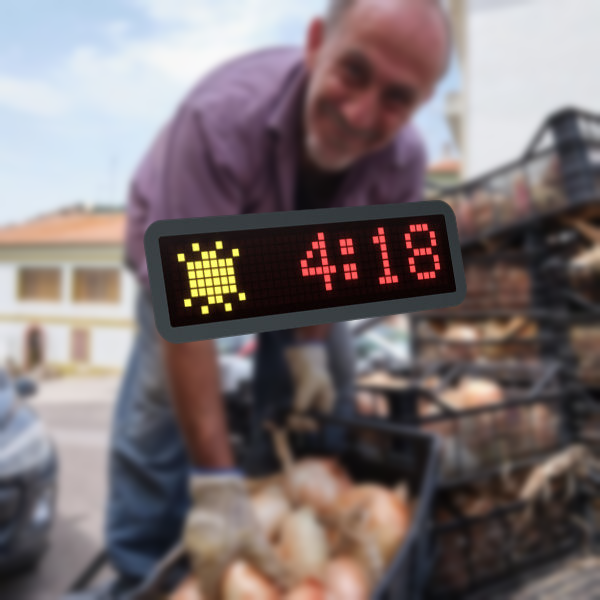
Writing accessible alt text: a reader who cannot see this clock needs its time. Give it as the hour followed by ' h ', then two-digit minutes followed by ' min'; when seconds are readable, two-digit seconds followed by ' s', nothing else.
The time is 4 h 18 min
